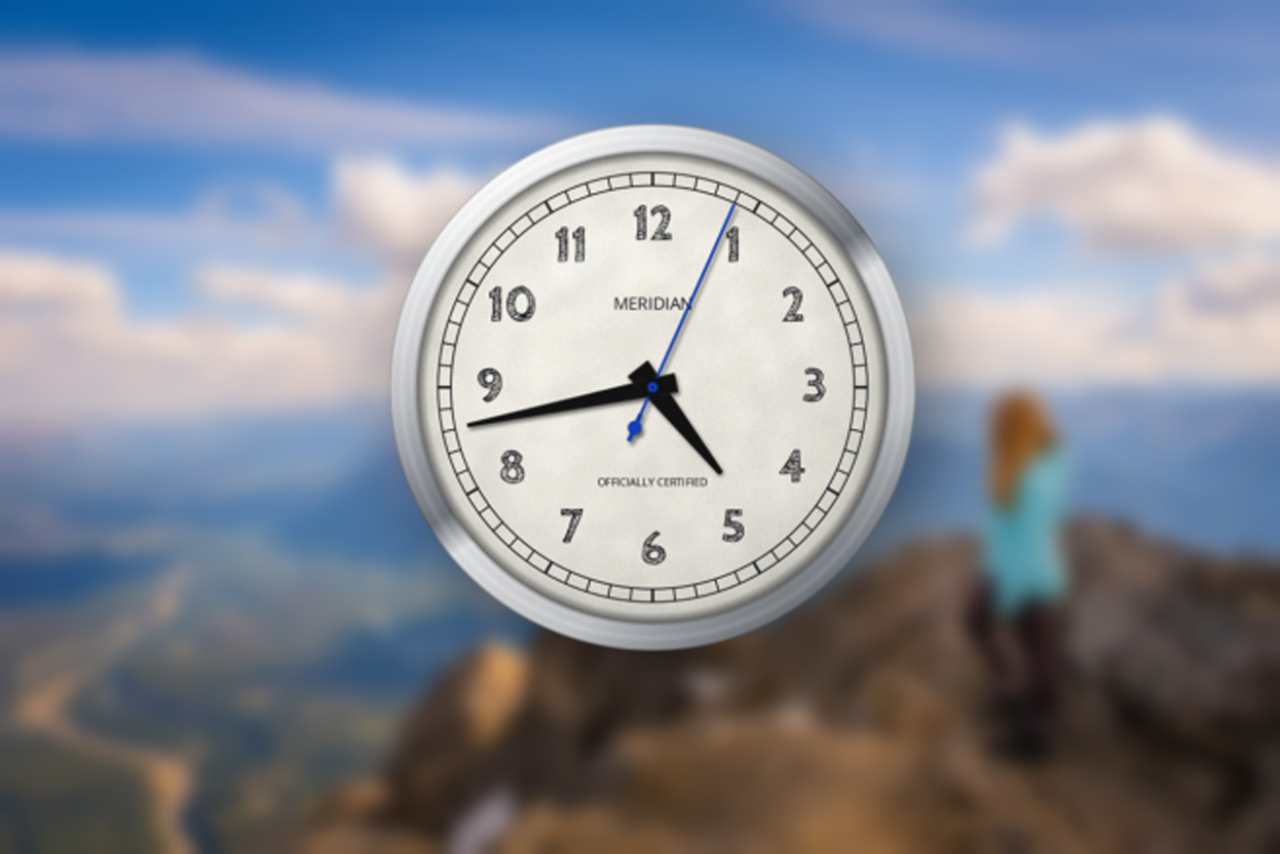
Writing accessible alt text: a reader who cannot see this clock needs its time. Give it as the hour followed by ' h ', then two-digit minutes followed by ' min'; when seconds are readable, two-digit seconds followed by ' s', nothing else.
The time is 4 h 43 min 04 s
